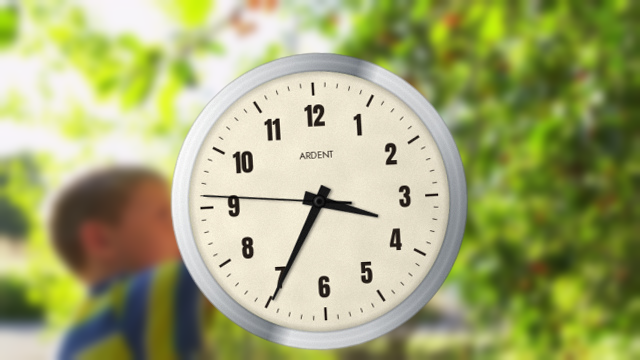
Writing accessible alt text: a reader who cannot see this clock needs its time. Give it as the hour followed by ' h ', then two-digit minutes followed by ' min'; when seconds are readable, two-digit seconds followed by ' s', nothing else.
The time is 3 h 34 min 46 s
